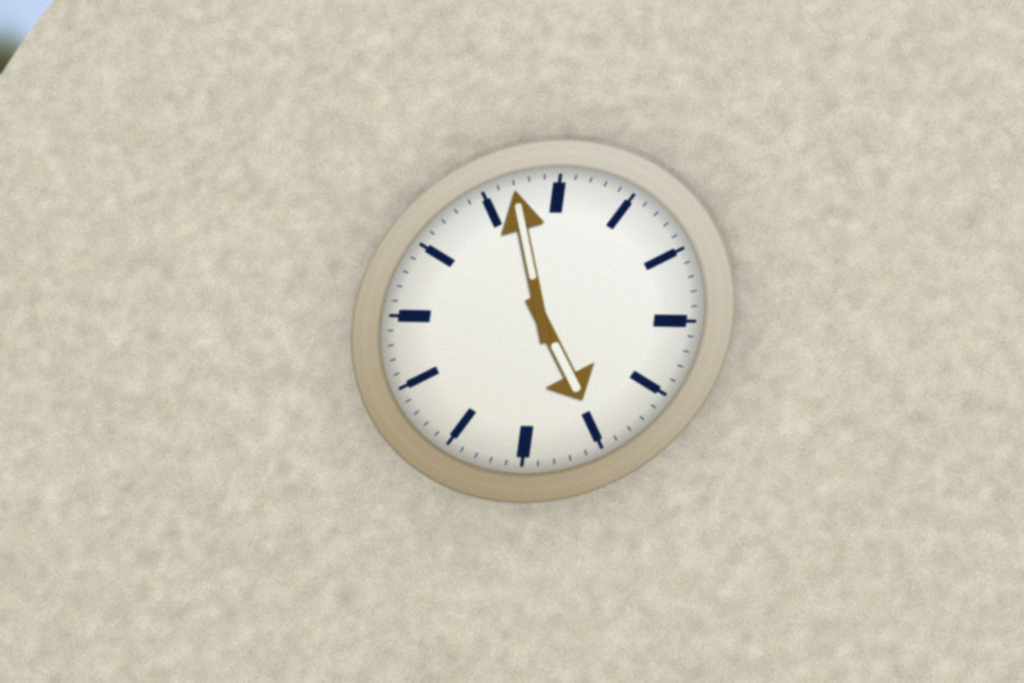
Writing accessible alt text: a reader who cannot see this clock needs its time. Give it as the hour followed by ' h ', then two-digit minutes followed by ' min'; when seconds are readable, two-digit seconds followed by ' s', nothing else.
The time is 4 h 57 min
